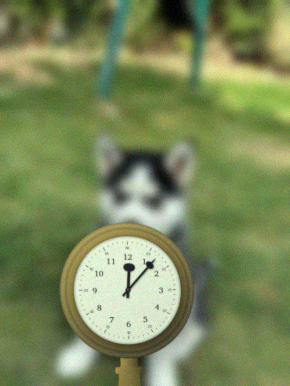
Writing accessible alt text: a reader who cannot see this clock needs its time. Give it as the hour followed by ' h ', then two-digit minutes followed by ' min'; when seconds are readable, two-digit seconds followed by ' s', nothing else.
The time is 12 h 07 min
